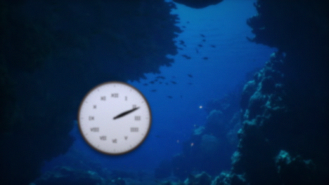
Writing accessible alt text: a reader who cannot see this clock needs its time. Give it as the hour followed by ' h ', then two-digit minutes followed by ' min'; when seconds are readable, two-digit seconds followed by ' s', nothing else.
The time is 2 h 11 min
